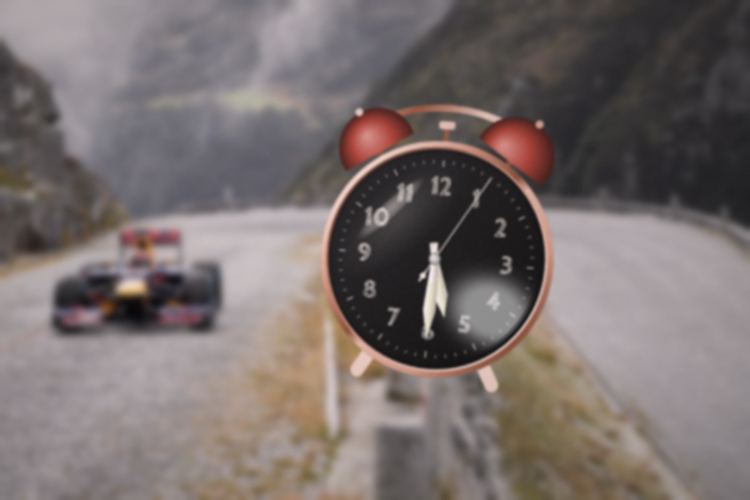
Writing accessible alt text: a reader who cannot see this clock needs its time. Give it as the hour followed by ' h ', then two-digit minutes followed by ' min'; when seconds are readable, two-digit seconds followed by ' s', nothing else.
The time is 5 h 30 min 05 s
